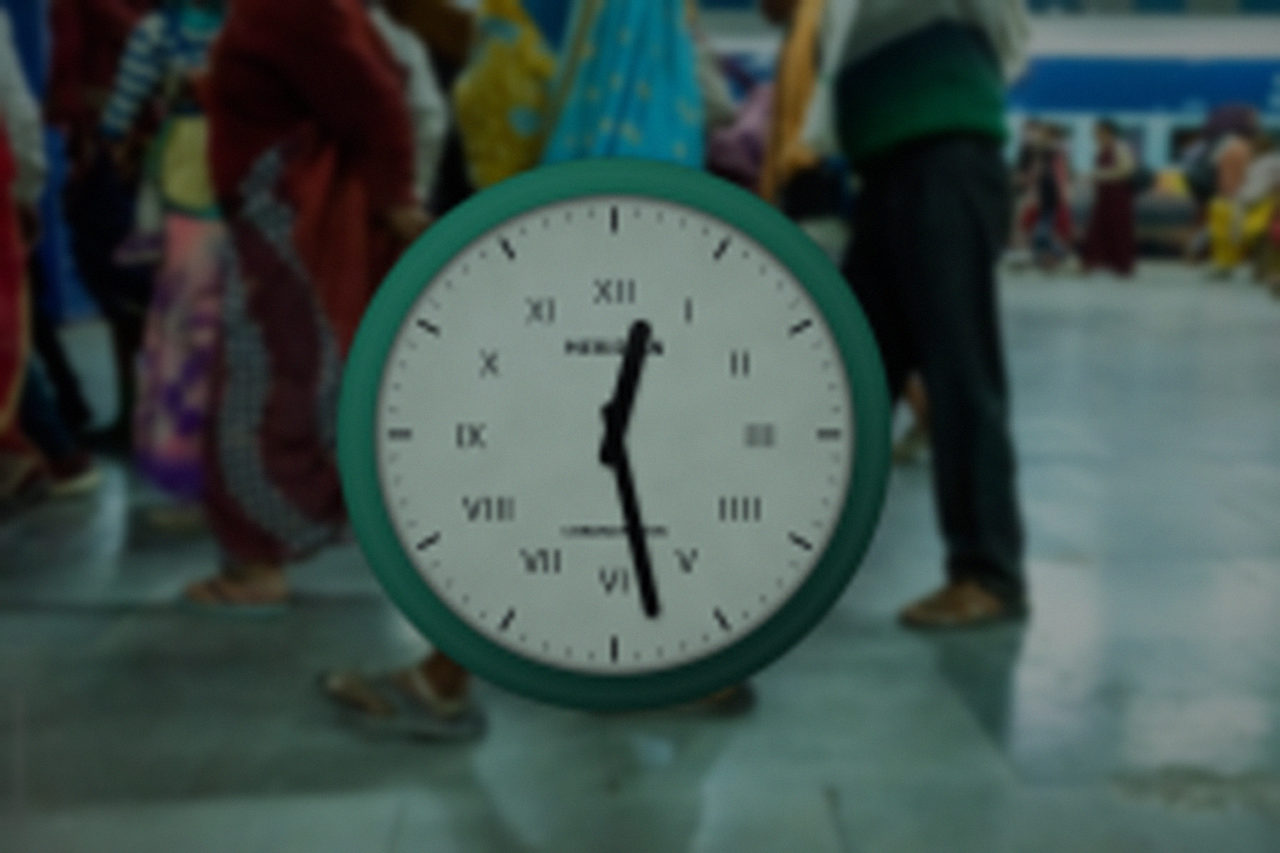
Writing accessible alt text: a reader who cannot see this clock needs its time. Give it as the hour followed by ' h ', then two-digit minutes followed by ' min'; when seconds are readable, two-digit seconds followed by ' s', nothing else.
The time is 12 h 28 min
